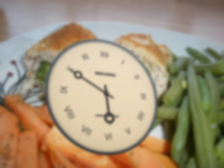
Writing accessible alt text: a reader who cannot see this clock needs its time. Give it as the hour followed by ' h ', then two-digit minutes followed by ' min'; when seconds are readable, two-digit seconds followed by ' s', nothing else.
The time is 5 h 50 min
